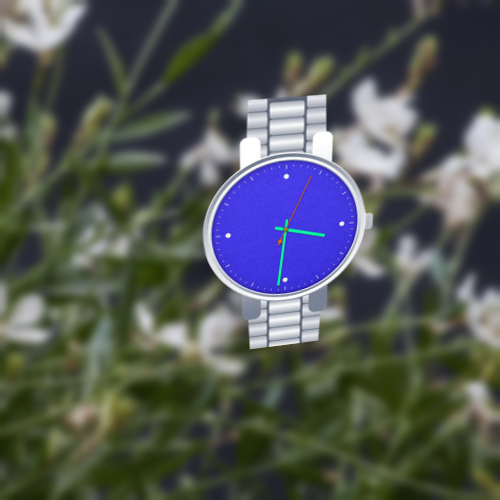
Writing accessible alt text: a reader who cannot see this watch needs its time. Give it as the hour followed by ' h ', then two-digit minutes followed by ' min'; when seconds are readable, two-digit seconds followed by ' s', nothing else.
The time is 3 h 31 min 04 s
